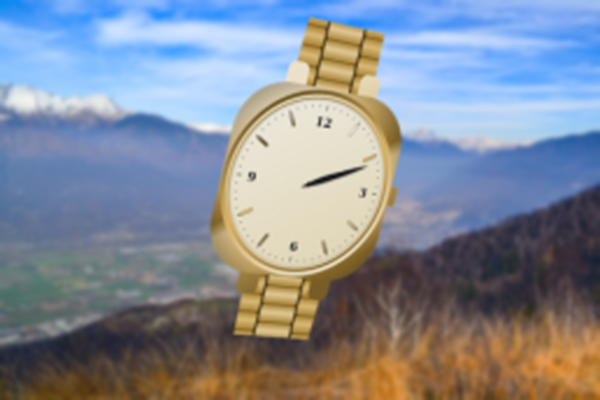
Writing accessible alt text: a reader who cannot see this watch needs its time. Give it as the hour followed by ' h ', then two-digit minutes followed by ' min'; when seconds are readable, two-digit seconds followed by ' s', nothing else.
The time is 2 h 11 min
